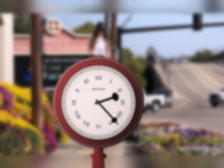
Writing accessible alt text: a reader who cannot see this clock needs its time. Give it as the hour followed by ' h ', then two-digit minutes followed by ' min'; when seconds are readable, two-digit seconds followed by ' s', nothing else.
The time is 2 h 23 min
